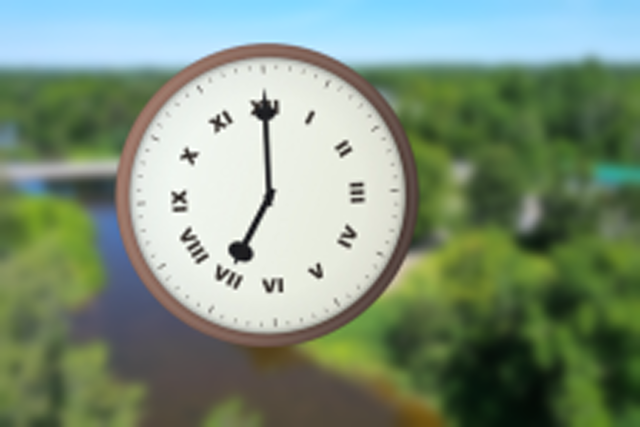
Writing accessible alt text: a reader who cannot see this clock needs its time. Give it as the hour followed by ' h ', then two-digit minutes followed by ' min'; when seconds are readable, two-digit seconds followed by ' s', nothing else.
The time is 7 h 00 min
